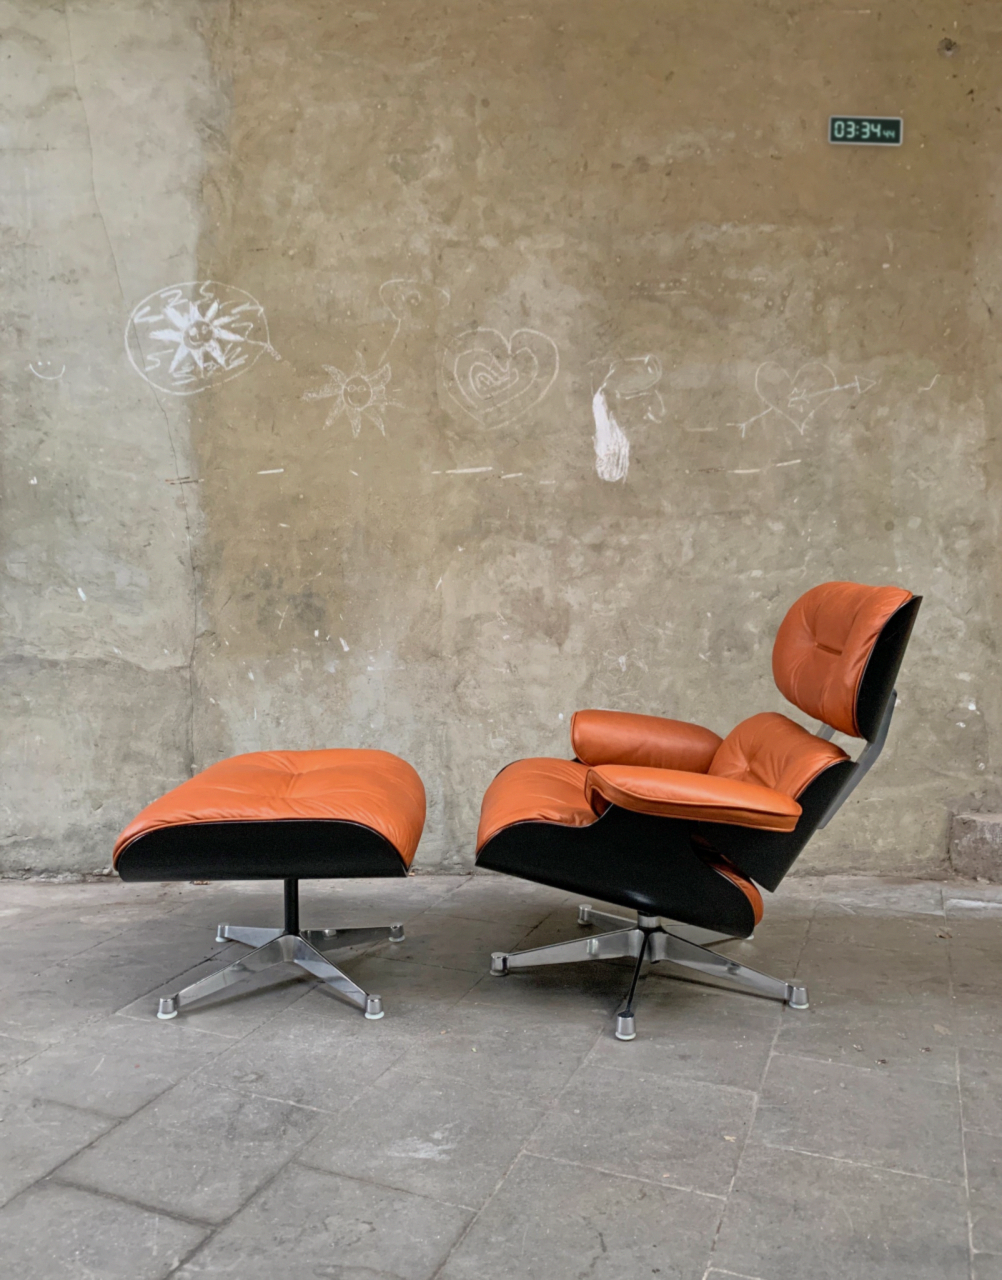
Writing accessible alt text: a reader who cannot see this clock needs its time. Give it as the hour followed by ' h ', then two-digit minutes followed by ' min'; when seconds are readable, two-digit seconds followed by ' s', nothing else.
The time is 3 h 34 min
